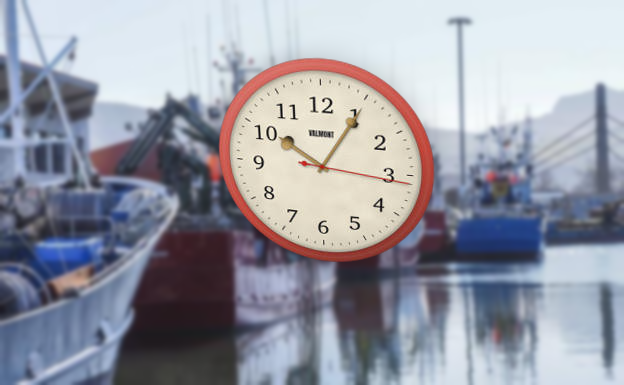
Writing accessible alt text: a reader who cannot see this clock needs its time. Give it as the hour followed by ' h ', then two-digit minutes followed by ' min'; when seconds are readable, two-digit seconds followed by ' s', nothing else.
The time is 10 h 05 min 16 s
